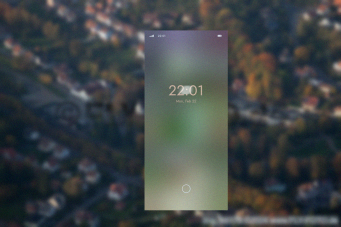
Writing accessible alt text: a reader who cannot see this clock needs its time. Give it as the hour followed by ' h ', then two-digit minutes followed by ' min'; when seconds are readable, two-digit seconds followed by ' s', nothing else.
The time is 22 h 01 min
